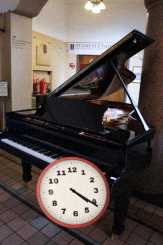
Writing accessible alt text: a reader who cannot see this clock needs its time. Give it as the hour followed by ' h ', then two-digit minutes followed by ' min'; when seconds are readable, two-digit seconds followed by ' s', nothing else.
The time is 4 h 21 min
